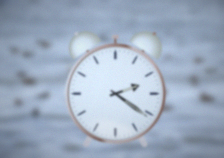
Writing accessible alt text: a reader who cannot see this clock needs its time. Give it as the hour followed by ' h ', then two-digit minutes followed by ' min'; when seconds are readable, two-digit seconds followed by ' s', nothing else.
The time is 2 h 21 min
